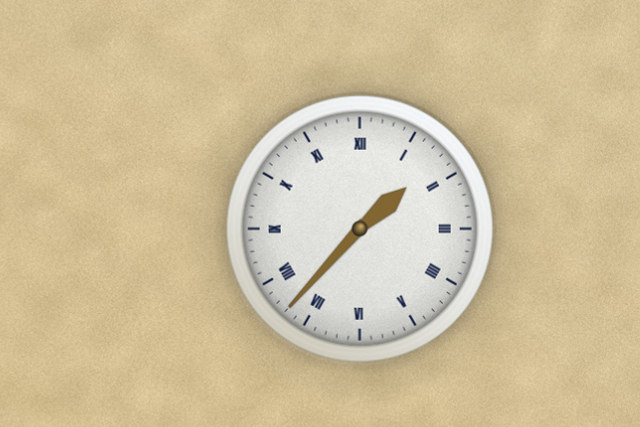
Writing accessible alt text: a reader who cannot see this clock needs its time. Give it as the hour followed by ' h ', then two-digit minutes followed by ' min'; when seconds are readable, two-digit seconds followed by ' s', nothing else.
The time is 1 h 37 min
